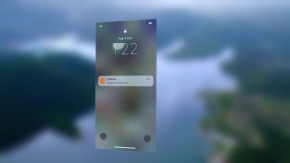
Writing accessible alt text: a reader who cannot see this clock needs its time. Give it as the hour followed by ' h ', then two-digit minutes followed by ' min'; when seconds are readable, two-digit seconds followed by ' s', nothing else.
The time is 1 h 22 min
